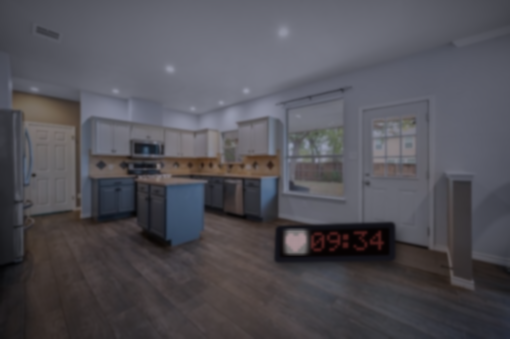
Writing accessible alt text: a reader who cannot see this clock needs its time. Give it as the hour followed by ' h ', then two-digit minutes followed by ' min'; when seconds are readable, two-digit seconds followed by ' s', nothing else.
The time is 9 h 34 min
